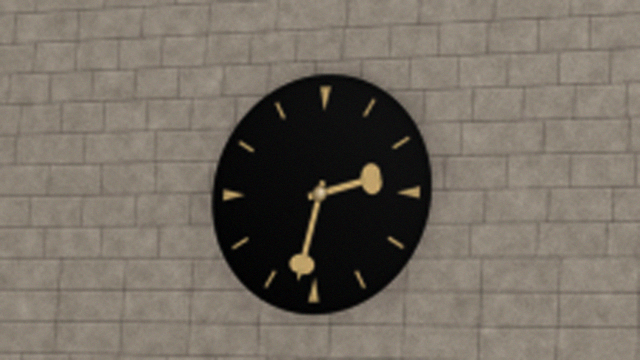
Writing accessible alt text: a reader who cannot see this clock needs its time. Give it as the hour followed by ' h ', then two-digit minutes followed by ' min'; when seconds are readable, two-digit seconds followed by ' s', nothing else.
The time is 2 h 32 min
